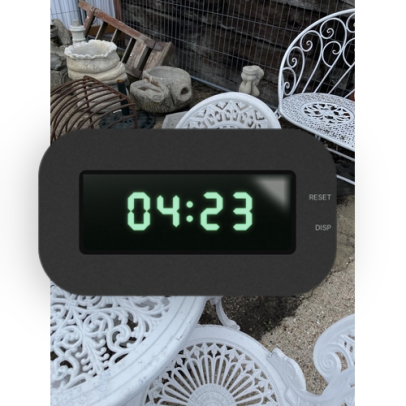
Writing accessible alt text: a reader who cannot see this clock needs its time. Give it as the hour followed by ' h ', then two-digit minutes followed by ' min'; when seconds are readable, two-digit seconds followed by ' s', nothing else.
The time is 4 h 23 min
